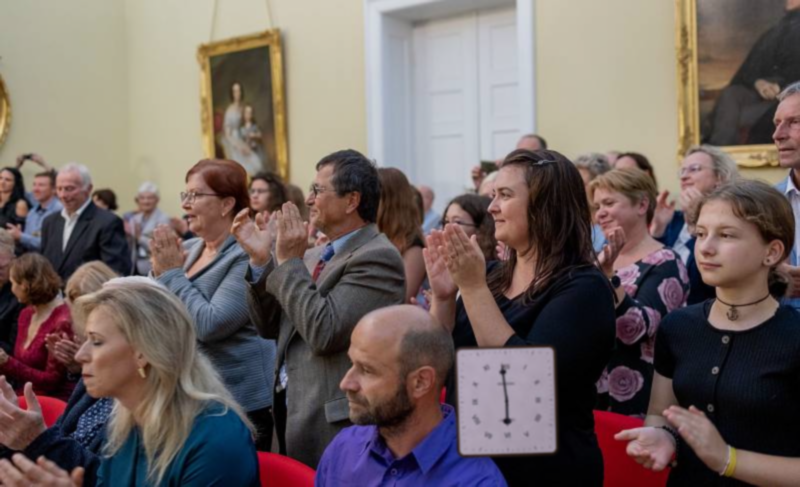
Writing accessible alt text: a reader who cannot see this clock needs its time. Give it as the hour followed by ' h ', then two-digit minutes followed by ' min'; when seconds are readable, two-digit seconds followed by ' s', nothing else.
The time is 5 h 59 min
